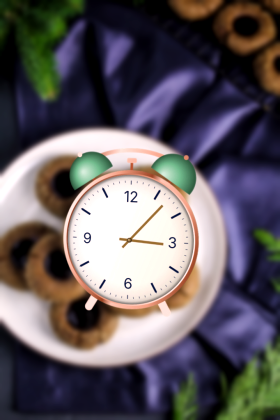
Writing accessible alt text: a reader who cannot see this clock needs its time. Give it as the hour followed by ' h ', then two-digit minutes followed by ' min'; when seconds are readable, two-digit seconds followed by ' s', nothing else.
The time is 3 h 07 min
